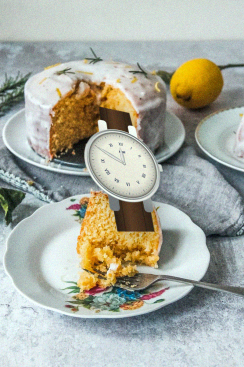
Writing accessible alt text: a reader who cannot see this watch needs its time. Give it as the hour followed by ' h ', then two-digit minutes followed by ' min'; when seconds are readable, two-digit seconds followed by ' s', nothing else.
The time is 11 h 50 min
